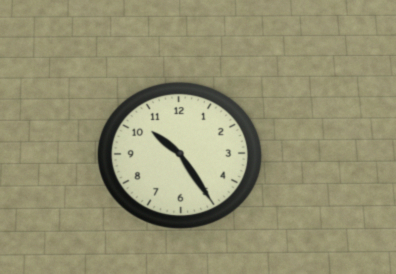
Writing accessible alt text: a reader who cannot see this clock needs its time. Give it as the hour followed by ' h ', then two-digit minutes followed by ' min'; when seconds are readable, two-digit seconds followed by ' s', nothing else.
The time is 10 h 25 min
